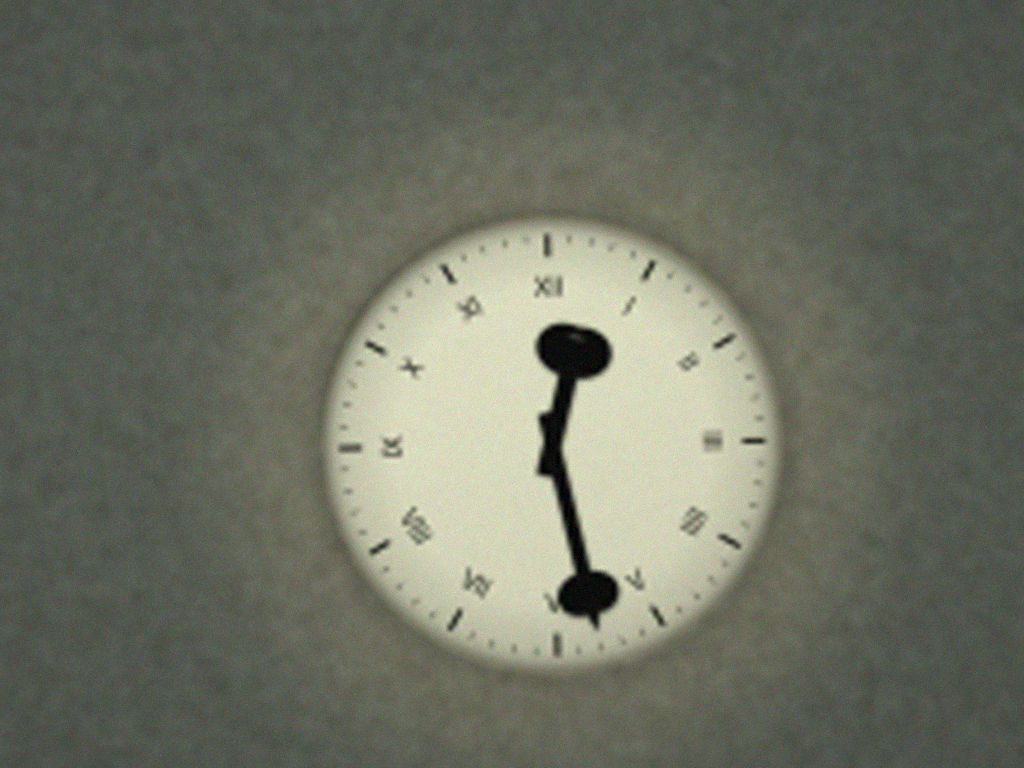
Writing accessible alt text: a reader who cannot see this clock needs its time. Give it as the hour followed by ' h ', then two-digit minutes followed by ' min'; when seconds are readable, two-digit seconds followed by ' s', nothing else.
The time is 12 h 28 min
